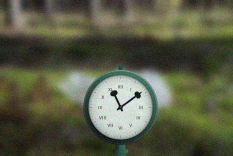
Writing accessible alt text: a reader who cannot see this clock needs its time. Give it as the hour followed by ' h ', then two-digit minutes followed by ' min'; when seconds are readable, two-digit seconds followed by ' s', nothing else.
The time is 11 h 09 min
